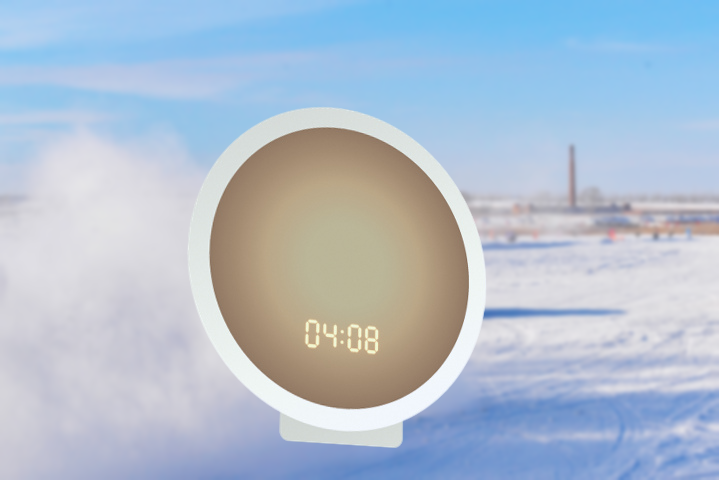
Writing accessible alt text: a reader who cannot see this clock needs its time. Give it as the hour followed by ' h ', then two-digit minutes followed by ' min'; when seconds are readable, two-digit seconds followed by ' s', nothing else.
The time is 4 h 08 min
